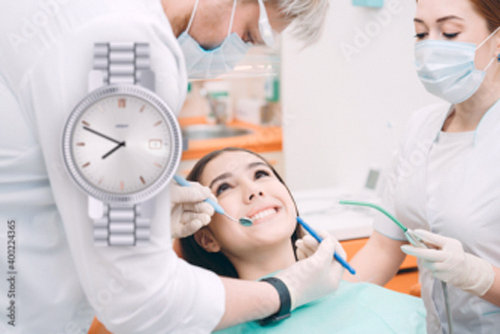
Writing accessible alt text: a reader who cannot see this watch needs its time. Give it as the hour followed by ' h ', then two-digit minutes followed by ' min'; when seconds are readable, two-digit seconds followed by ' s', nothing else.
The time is 7 h 49 min
